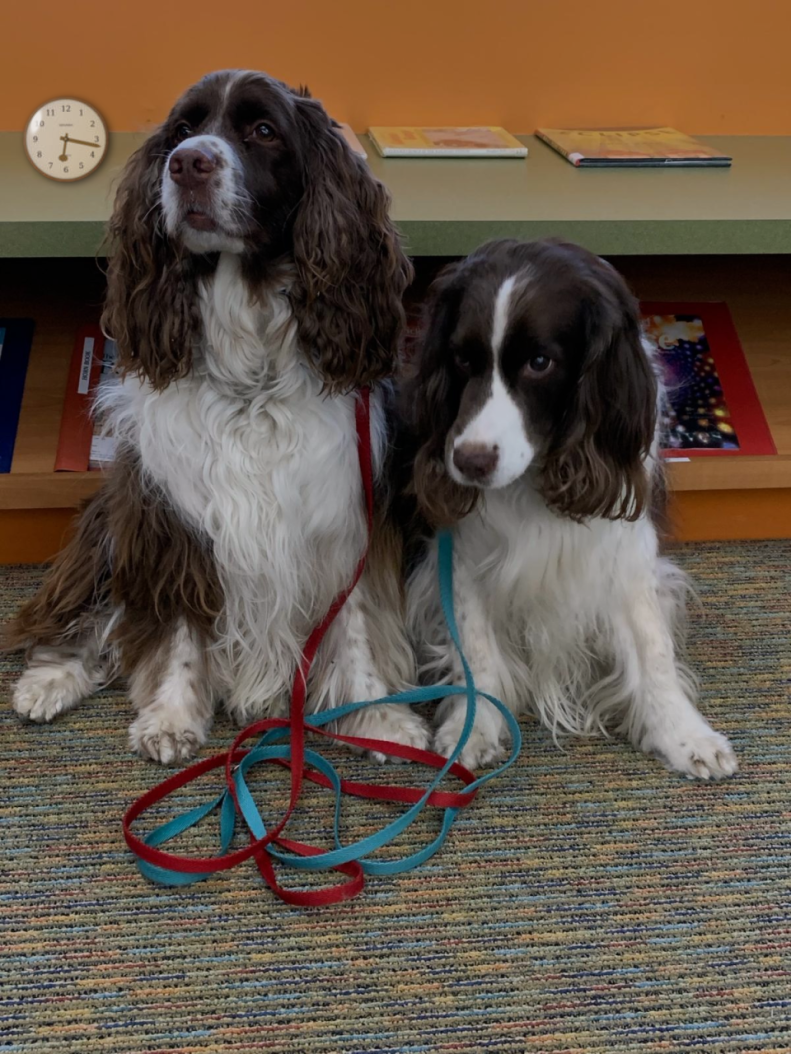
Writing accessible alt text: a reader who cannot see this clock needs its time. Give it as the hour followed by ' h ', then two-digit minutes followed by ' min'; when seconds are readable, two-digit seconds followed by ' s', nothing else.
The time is 6 h 17 min
